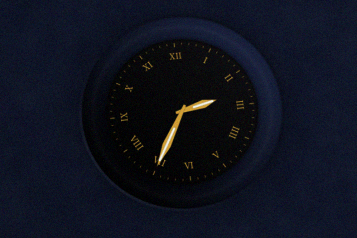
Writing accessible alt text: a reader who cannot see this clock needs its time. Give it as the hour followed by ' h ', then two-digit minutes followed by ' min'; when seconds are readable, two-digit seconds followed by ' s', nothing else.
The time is 2 h 35 min
